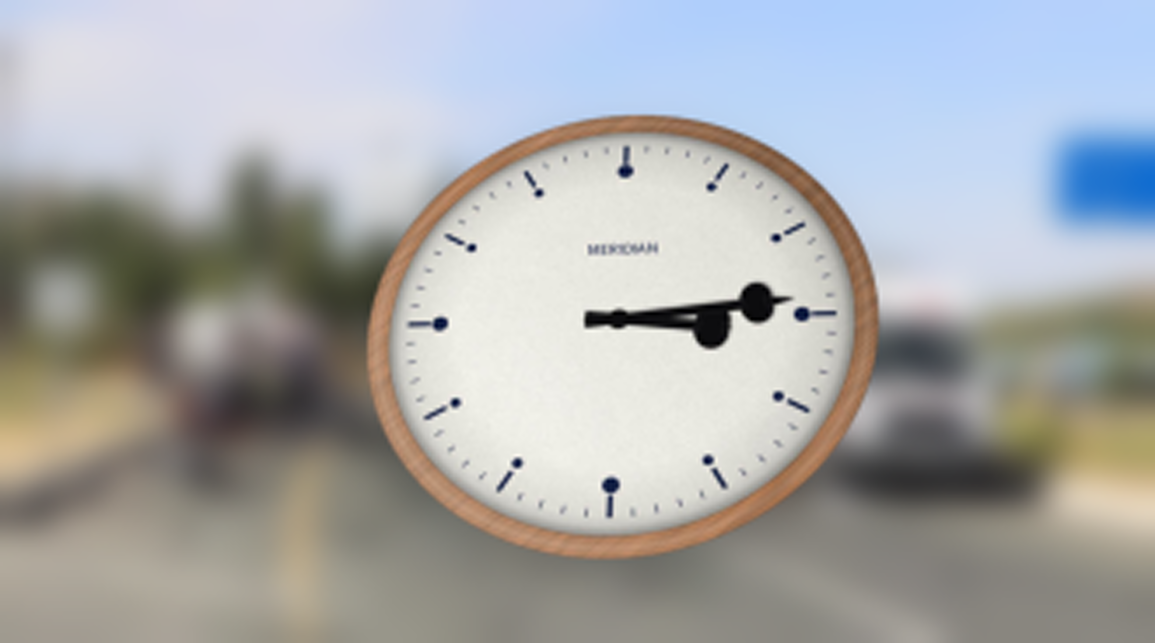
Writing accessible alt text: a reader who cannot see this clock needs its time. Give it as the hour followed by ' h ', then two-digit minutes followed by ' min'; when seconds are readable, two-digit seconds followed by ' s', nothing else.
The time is 3 h 14 min
